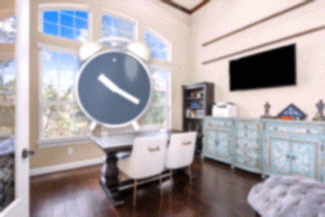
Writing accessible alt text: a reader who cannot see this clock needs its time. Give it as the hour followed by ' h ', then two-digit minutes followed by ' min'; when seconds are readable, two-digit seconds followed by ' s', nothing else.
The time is 10 h 20 min
